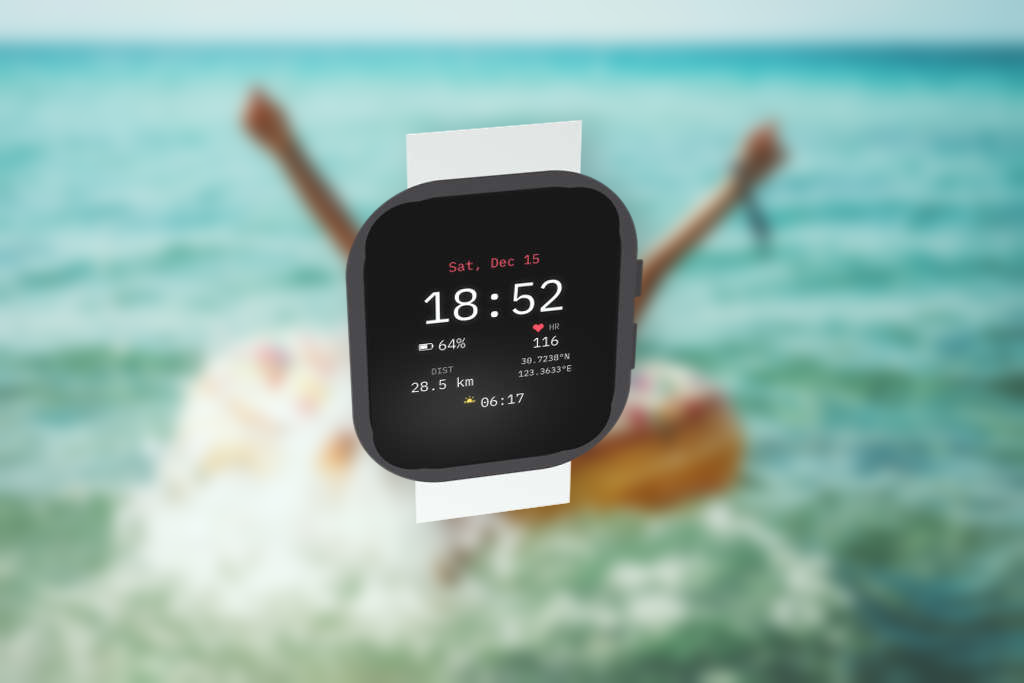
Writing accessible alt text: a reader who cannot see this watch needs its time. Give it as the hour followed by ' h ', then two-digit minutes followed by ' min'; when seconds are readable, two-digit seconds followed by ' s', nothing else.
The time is 18 h 52 min
